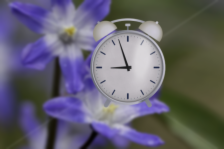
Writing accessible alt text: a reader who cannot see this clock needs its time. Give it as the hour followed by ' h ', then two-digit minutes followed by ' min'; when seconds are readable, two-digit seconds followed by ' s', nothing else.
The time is 8 h 57 min
